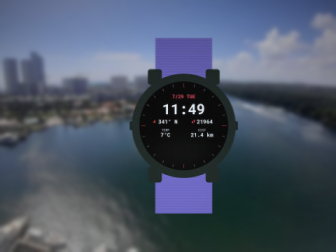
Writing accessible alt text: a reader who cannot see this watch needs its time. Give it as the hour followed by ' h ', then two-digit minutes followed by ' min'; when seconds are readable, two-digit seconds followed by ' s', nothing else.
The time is 11 h 49 min
